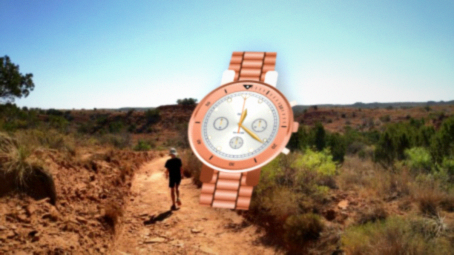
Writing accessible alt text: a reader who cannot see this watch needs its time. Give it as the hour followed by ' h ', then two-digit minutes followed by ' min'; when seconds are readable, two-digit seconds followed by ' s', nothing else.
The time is 12 h 21 min
